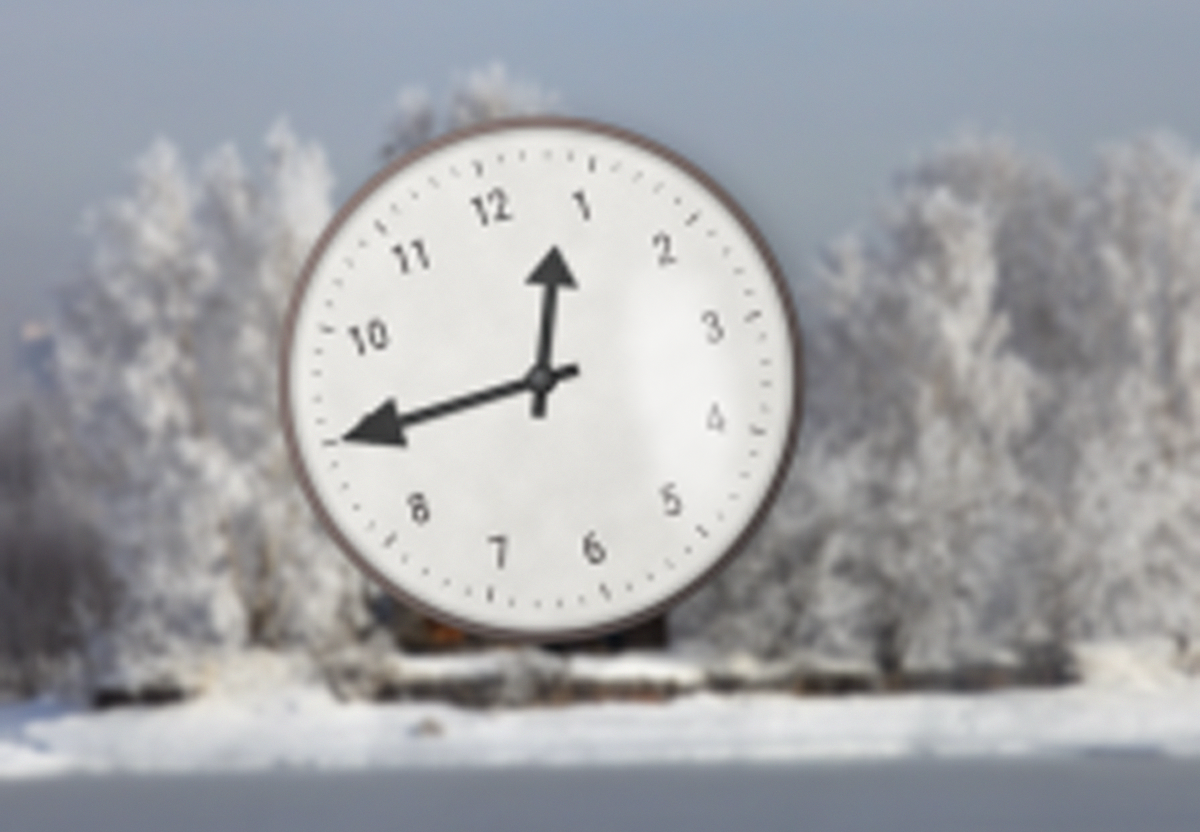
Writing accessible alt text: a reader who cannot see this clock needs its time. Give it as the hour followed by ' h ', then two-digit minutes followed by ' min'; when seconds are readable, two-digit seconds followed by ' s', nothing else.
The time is 12 h 45 min
